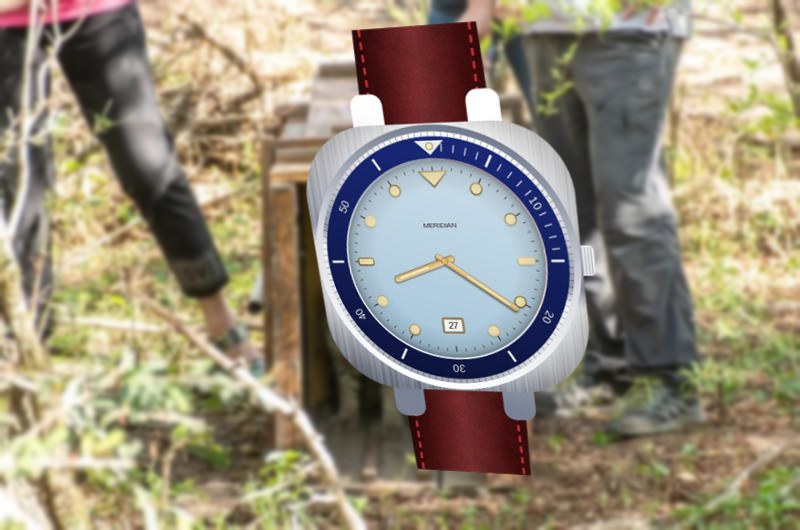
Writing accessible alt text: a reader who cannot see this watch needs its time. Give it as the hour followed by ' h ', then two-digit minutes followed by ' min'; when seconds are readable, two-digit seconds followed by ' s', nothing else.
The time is 8 h 21 min
